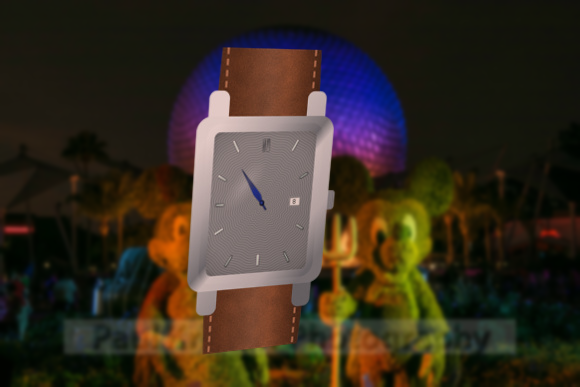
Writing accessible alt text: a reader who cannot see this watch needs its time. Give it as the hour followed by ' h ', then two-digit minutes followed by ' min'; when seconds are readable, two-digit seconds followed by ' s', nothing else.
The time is 10 h 54 min
